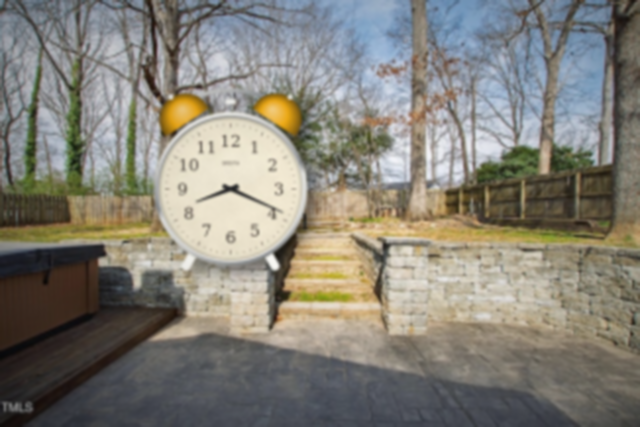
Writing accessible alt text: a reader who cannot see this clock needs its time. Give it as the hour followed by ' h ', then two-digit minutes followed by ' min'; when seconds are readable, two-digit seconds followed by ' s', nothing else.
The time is 8 h 19 min
